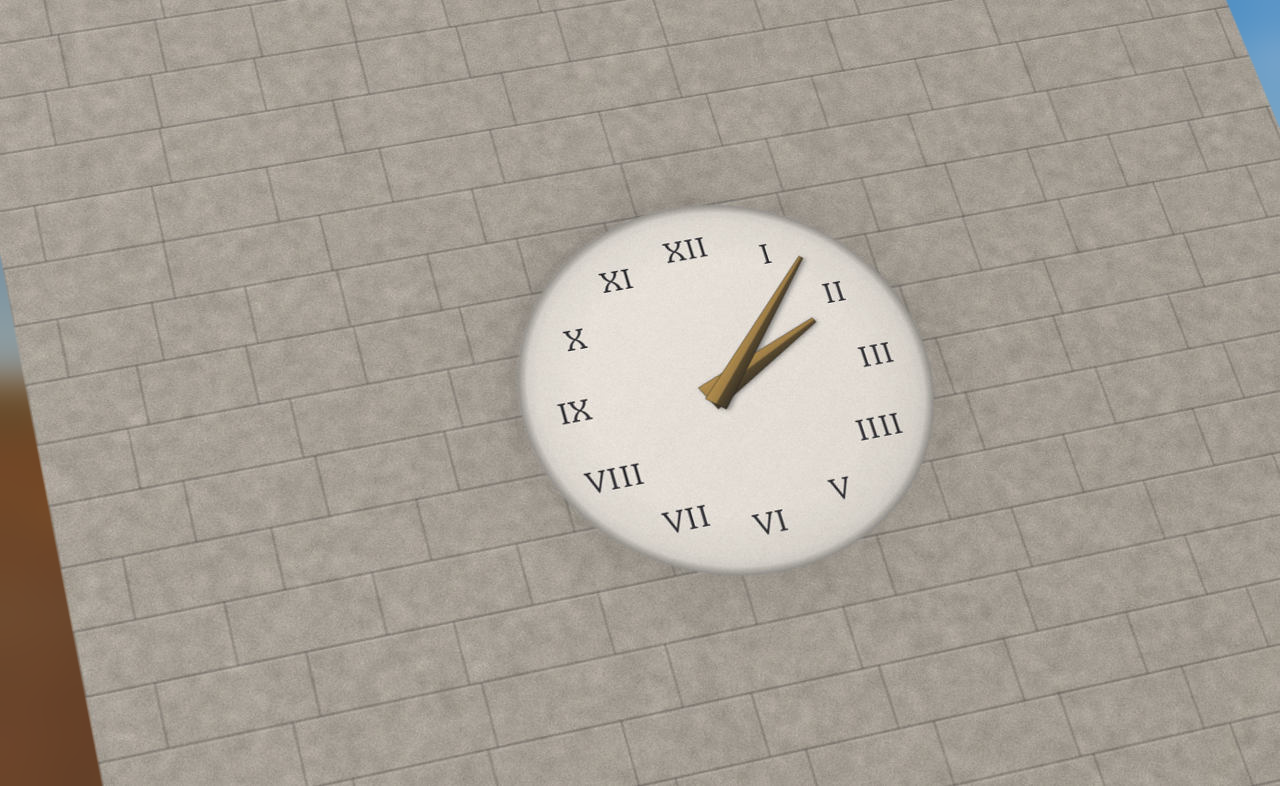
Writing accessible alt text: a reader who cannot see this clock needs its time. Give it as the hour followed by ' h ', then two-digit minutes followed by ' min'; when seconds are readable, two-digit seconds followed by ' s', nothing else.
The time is 2 h 07 min
